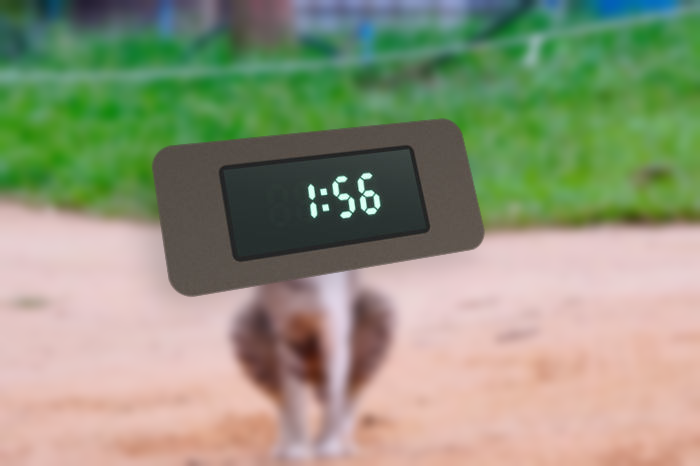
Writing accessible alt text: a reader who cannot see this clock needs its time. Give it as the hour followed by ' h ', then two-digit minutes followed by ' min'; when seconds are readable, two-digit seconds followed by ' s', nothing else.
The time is 1 h 56 min
